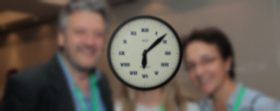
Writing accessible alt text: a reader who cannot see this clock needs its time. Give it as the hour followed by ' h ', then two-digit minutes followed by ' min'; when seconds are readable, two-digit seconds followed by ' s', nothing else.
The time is 6 h 08 min
